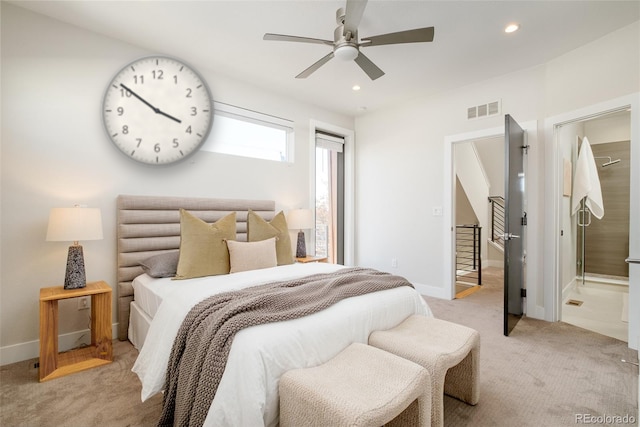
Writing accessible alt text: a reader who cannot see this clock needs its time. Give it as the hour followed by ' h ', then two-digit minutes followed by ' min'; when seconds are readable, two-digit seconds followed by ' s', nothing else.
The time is 3 h 51 min
